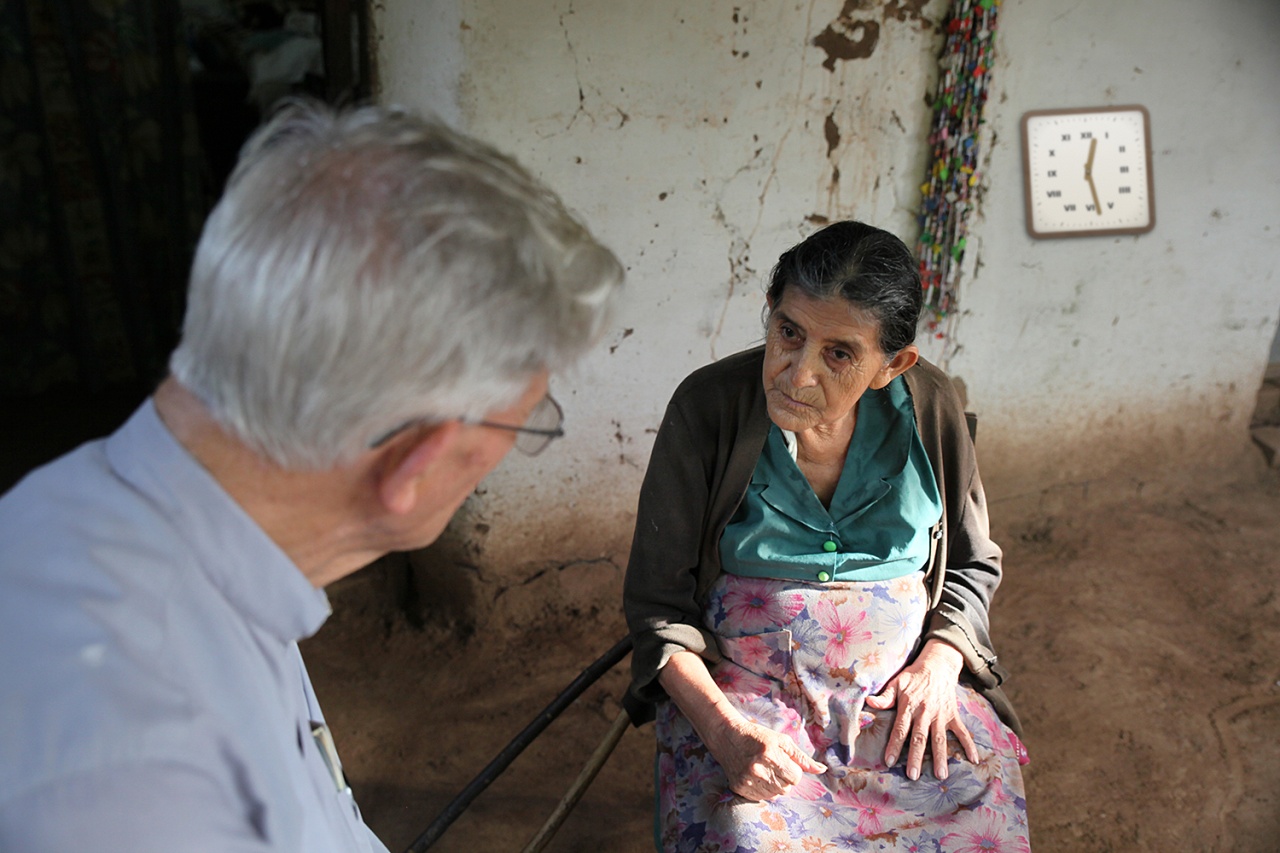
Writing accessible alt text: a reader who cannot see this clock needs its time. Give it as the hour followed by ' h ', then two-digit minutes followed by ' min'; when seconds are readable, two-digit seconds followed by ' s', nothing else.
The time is 12 h 28 min
